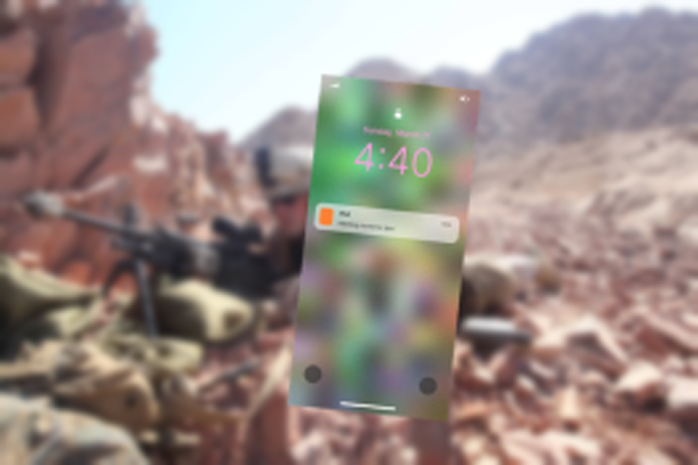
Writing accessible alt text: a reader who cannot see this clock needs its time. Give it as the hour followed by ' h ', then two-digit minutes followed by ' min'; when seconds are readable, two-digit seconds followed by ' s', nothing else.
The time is 4 h 40 min
